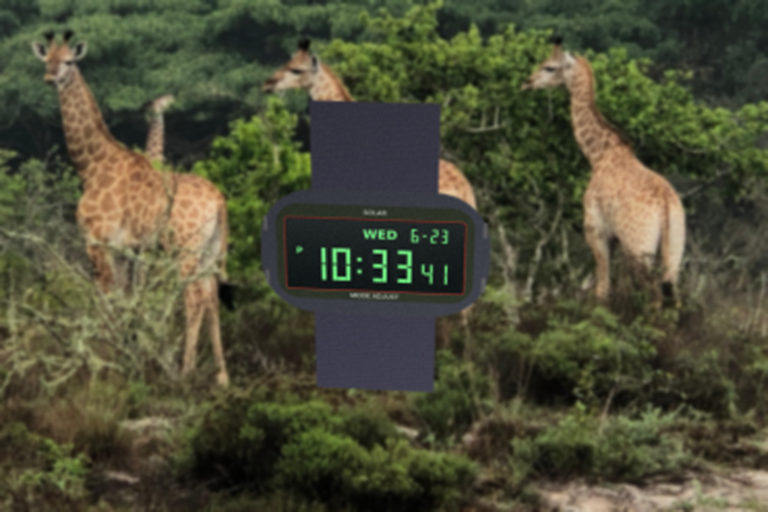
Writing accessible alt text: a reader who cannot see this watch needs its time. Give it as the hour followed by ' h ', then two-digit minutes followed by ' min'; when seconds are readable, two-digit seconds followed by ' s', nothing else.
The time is 10 h 33 min 41 s
